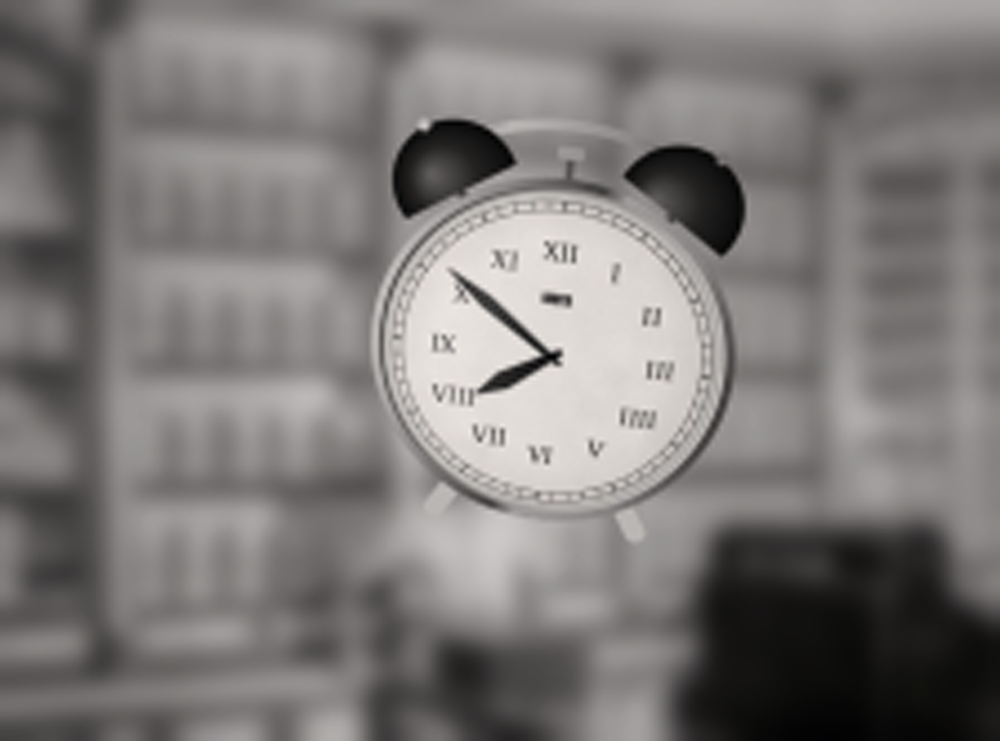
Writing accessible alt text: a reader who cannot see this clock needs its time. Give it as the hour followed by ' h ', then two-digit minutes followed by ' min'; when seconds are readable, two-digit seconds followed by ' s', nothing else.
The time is 7 h 51 min
